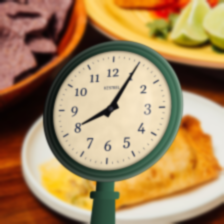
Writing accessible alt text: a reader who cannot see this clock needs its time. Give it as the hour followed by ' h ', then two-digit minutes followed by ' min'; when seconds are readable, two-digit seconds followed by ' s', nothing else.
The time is 8 h 05 min
